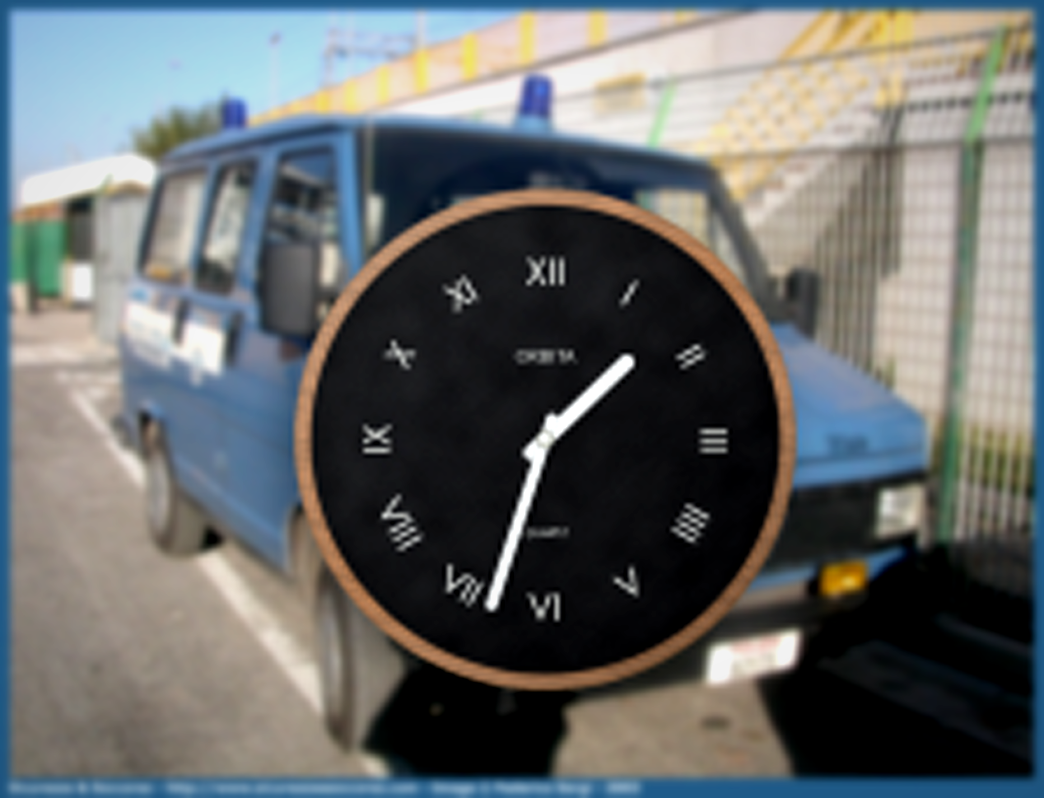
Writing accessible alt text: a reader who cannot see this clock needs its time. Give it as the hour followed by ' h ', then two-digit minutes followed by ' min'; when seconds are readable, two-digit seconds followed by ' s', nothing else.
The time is 1 h 33 min
